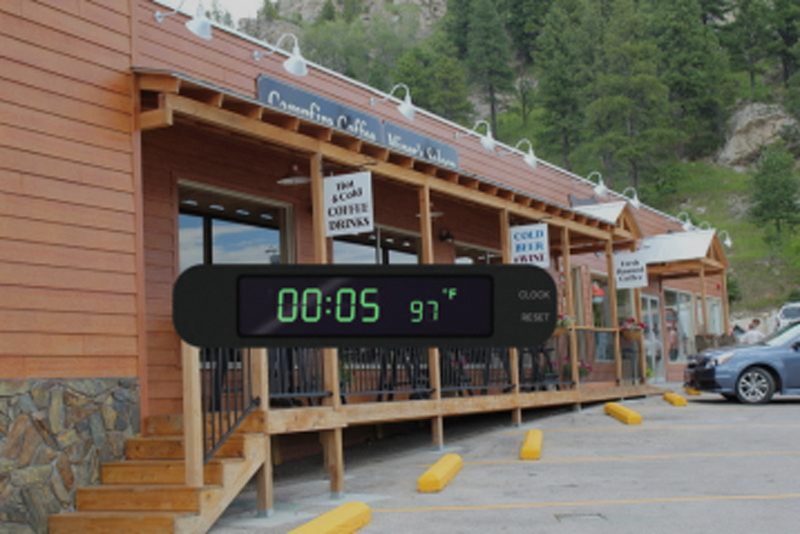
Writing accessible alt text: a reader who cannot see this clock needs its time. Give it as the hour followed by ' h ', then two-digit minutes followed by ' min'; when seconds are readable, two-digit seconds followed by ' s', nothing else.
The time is 0 h 05 min
